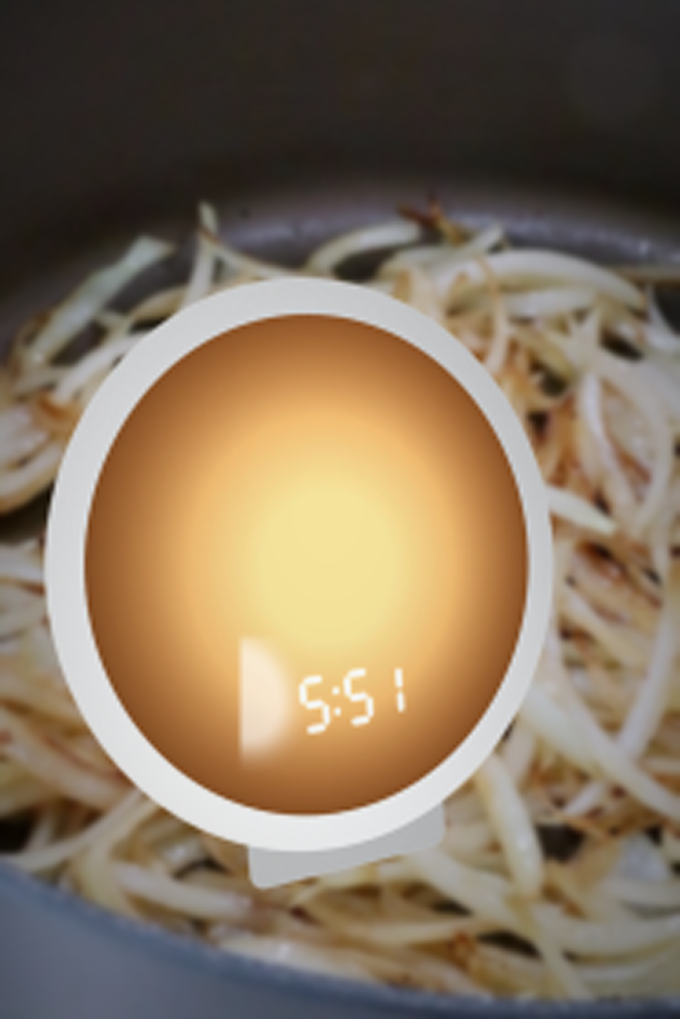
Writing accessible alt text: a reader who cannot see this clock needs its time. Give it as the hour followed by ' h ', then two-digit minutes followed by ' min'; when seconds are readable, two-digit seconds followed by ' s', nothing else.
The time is 5 h 51 min
